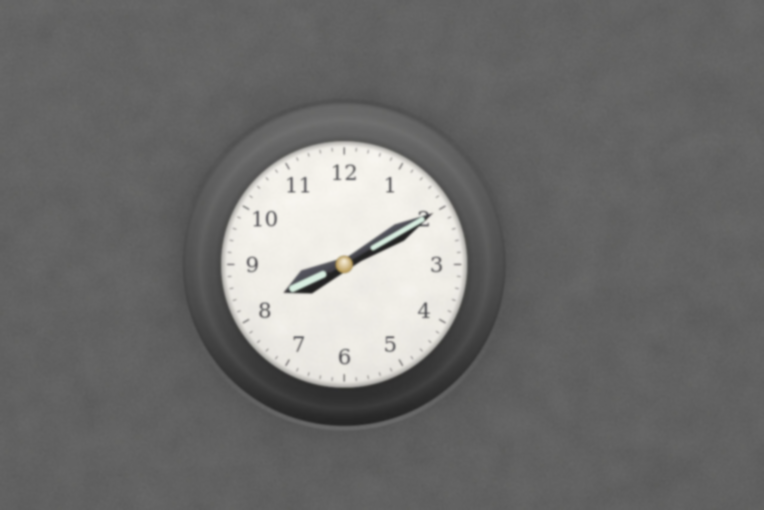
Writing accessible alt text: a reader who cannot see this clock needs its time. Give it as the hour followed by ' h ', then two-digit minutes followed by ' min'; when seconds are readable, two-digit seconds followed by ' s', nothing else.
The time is 8 h 10 min
